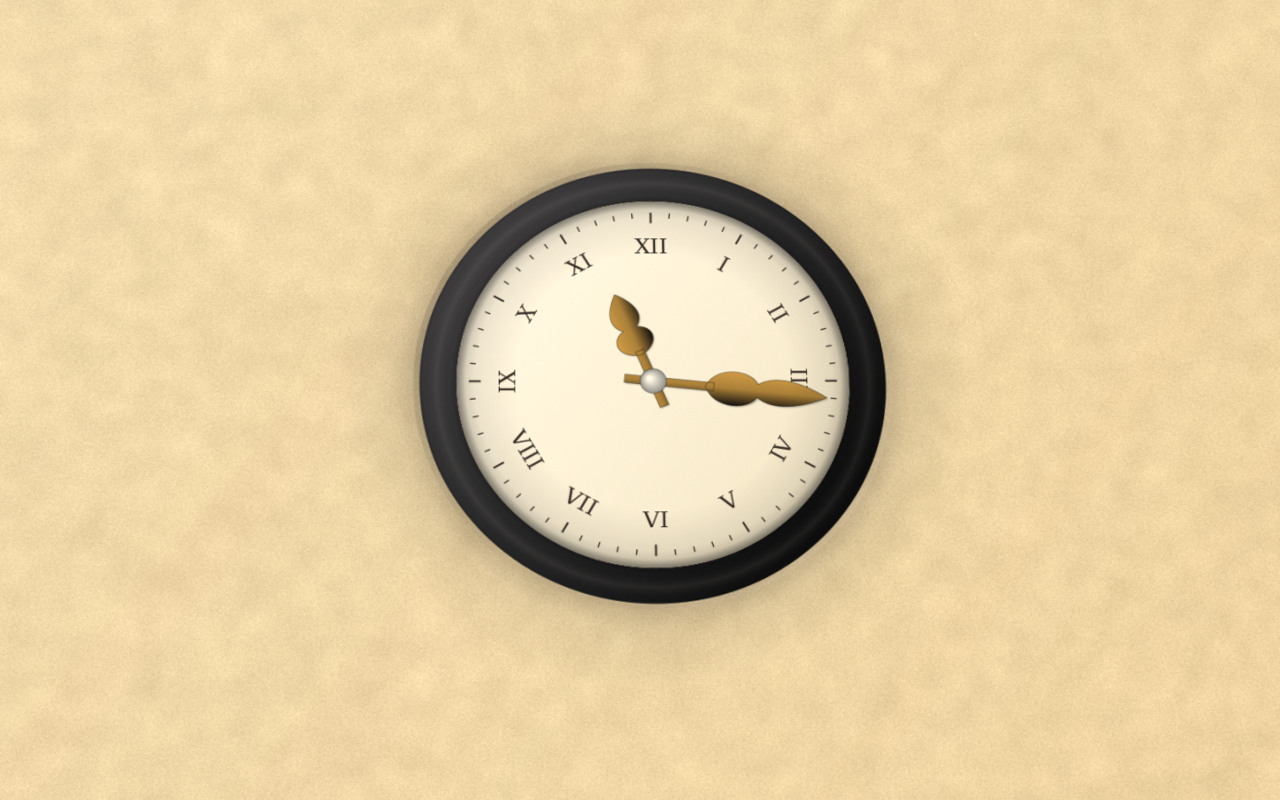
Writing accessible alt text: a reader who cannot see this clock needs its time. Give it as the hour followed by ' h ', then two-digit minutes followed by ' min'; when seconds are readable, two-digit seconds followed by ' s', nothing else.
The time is 11 h 16 min
